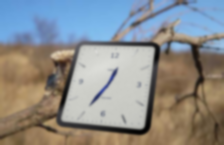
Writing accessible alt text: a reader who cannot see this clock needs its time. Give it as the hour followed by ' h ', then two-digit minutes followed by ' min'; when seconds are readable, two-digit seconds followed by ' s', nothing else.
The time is 12 h 35 min
